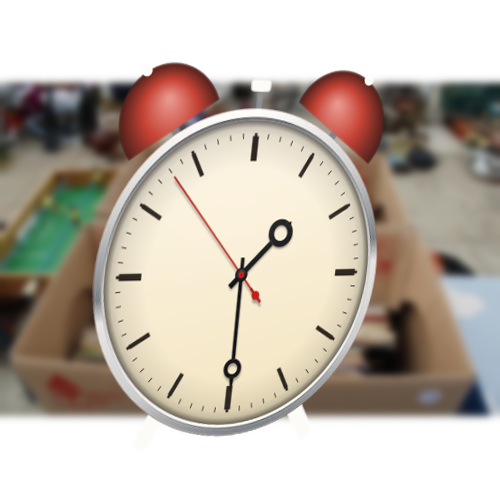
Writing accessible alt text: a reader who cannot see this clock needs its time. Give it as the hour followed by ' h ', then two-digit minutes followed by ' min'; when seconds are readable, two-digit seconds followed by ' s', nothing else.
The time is 1 h 29 min 53 s
